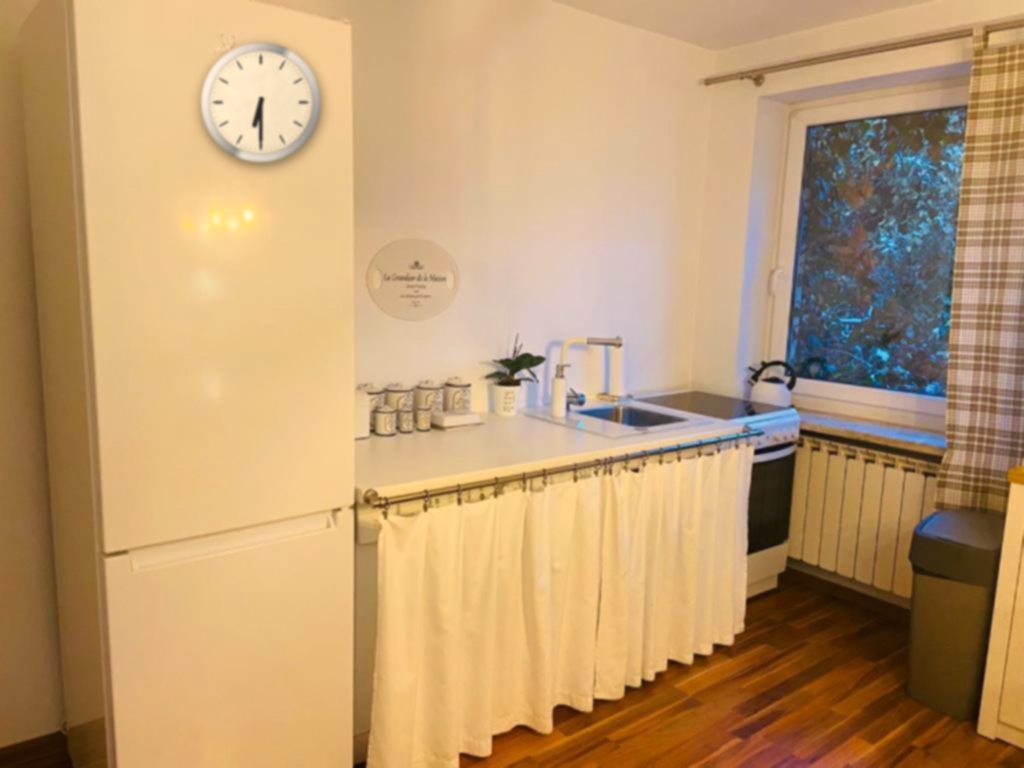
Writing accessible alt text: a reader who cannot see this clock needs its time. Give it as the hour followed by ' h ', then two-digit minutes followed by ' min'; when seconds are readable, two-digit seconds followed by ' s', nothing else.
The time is 6 h 30 min
